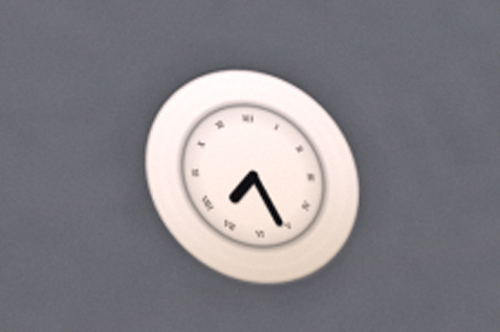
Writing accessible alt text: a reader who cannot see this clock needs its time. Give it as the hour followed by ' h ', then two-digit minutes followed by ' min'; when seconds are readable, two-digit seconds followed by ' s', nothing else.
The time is 7 h 26 min
